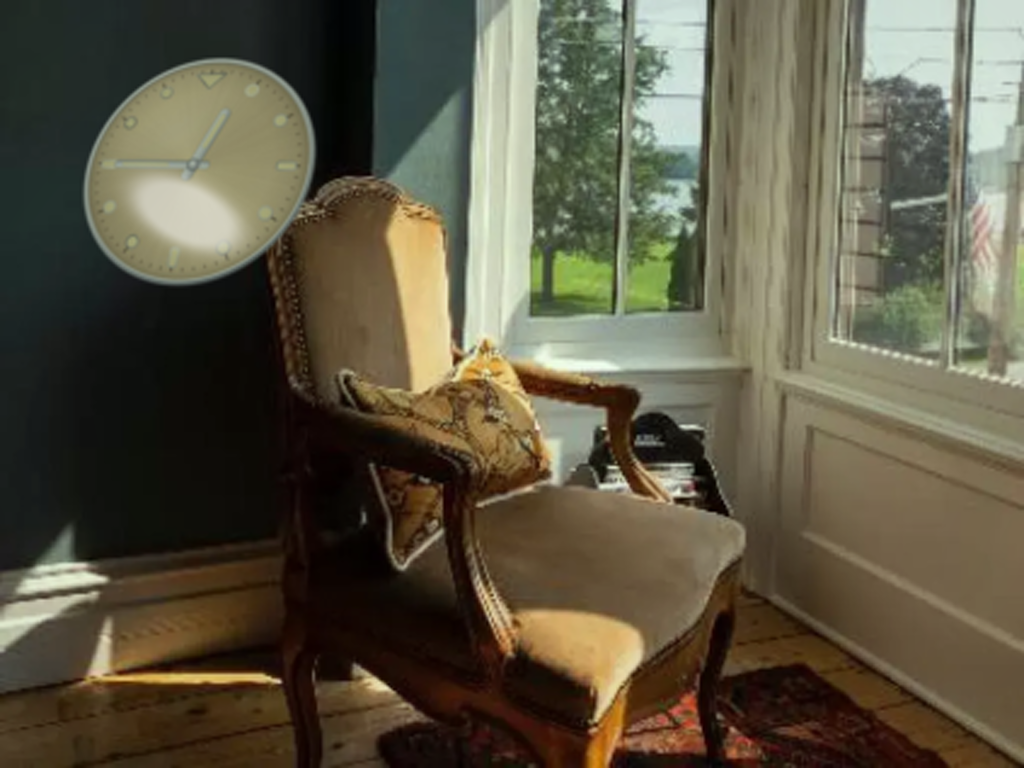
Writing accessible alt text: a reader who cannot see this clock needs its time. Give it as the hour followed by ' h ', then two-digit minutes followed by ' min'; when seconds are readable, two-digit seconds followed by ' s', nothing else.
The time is 12 h 45 min
